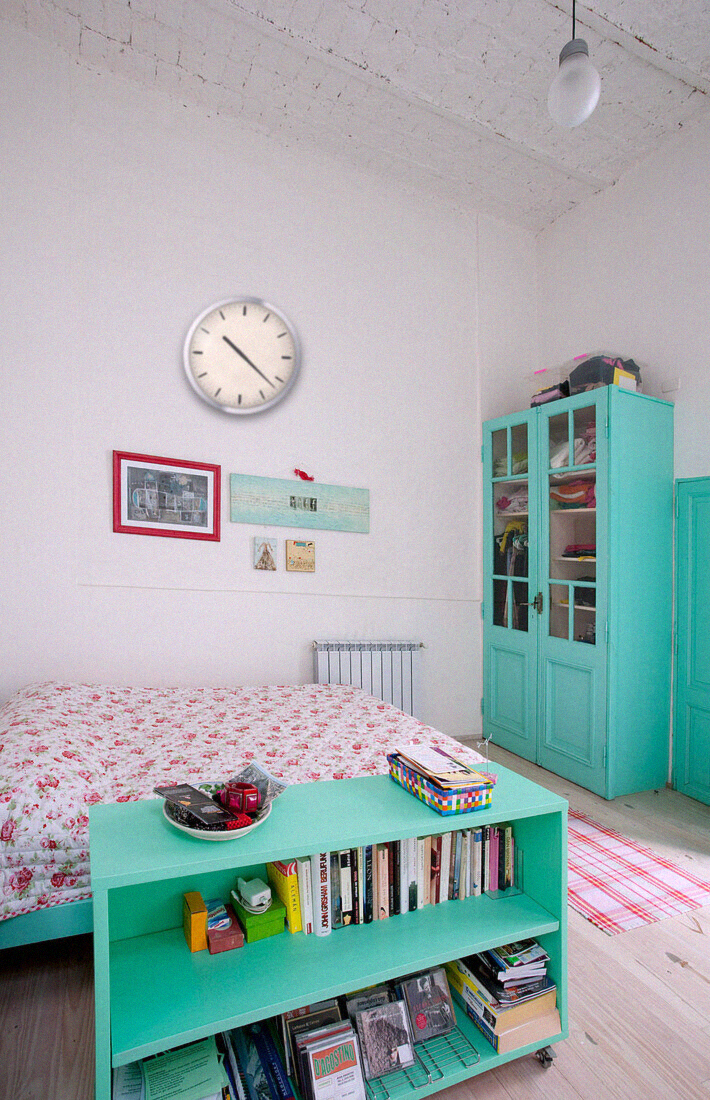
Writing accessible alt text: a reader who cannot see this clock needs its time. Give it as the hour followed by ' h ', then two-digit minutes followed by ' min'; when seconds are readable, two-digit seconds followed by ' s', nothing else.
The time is 10 h 22 min
